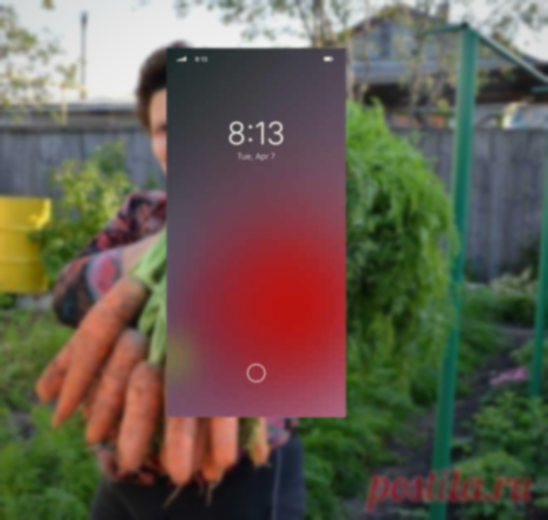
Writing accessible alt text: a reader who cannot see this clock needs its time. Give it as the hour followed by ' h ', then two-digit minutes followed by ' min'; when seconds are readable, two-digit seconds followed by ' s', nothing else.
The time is 8 h 13 min
